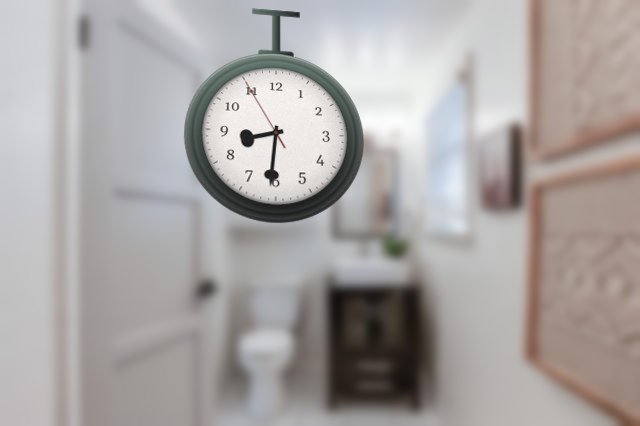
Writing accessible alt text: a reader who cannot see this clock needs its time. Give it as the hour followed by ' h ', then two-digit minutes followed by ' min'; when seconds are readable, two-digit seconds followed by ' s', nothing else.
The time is 8 h 30 min 55 s
